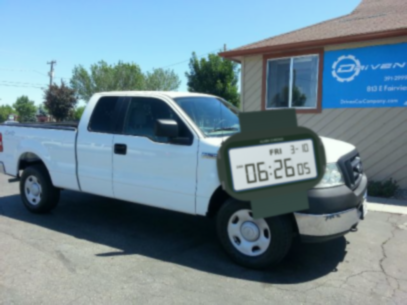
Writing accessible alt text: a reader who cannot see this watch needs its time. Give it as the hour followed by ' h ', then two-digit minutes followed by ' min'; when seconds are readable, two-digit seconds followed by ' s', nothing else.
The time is 6 h 26 min 05 s
